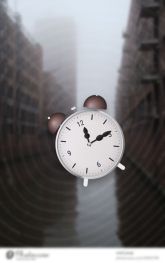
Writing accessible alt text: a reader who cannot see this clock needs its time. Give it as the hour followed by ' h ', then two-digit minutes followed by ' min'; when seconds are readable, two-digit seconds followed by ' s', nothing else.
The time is 12 h 14 min
